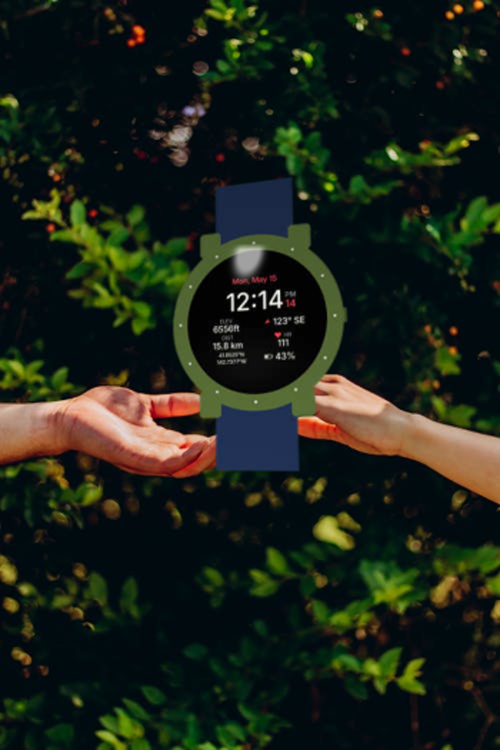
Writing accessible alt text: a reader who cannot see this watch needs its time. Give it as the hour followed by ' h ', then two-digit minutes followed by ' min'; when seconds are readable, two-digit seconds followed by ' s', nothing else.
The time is 12 h 14 min
